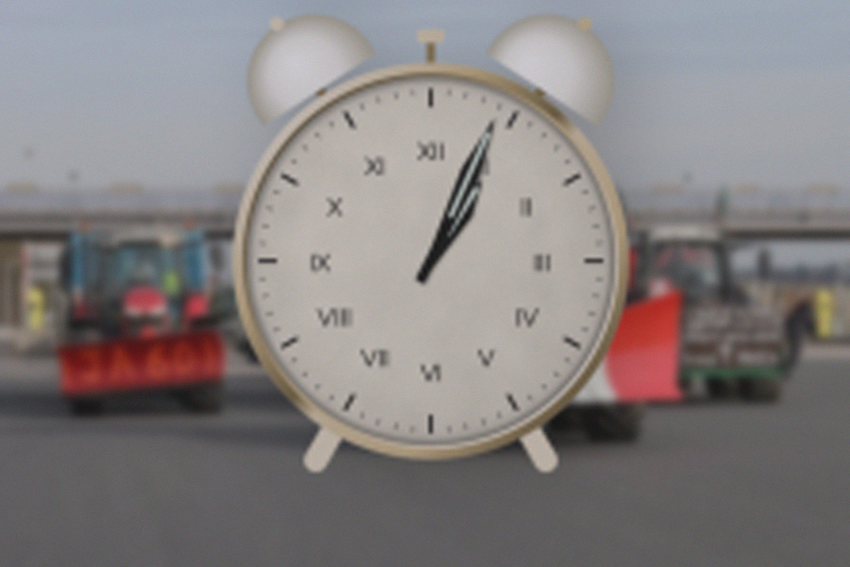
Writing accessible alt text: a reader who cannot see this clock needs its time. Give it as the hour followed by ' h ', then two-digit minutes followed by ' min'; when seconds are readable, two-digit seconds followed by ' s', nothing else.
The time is 1 h 04 min
